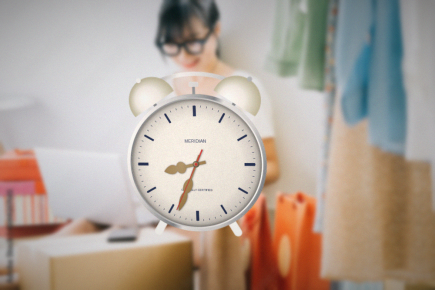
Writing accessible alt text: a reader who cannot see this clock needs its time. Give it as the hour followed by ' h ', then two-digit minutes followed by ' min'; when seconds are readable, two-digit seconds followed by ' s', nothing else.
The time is 8 h 33 min 34 s
